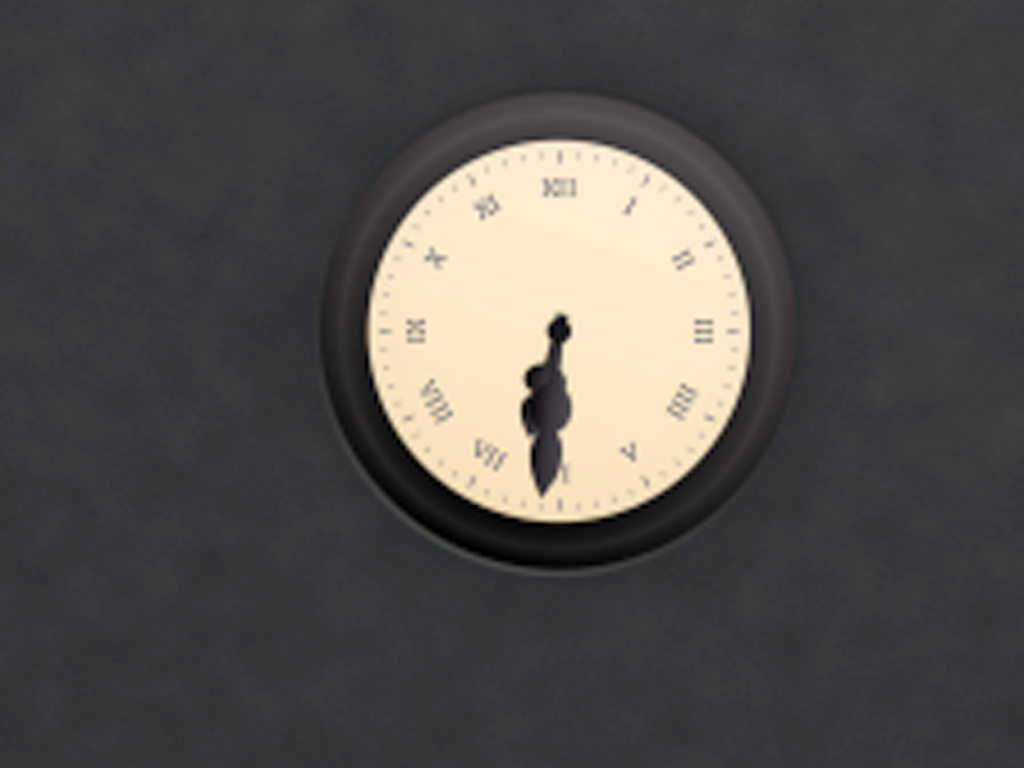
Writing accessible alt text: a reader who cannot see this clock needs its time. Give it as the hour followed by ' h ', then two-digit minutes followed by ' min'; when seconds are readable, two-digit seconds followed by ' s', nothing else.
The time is 6 h 31 min
